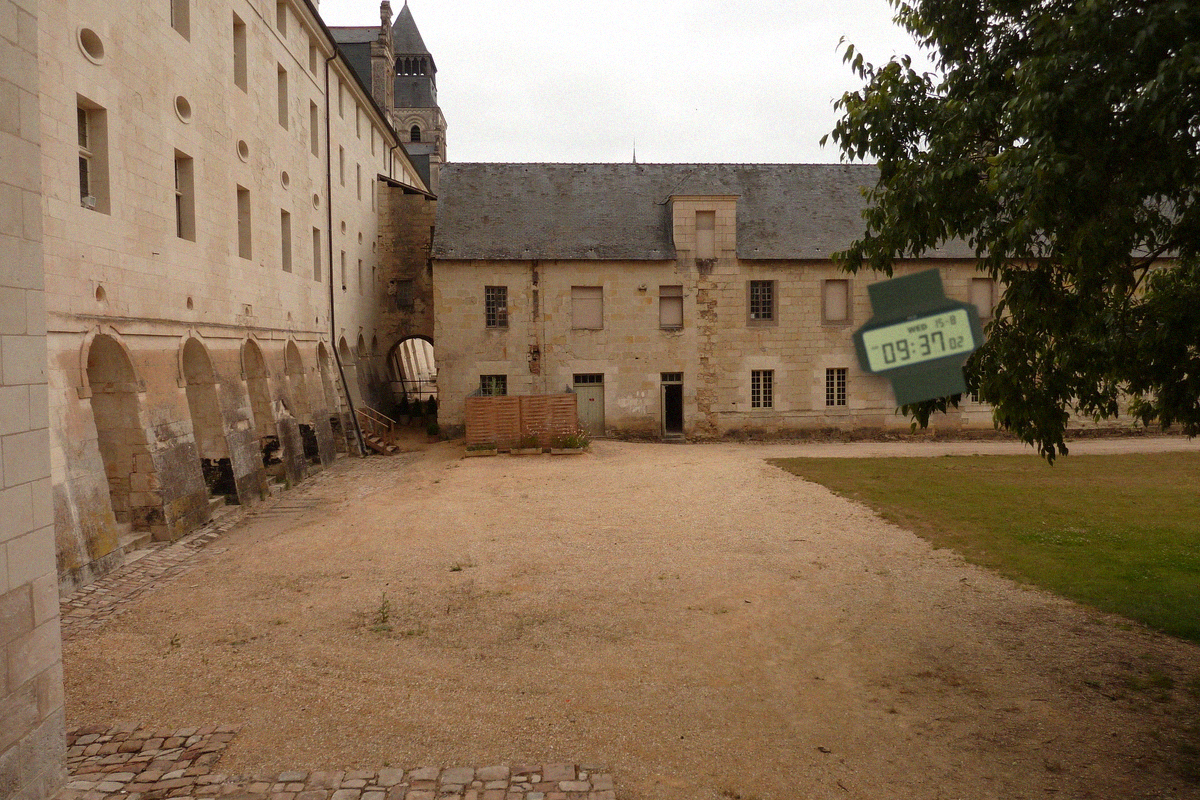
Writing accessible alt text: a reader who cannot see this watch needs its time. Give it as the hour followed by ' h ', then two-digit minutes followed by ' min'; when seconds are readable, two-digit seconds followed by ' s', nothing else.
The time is 9 h 37 min
